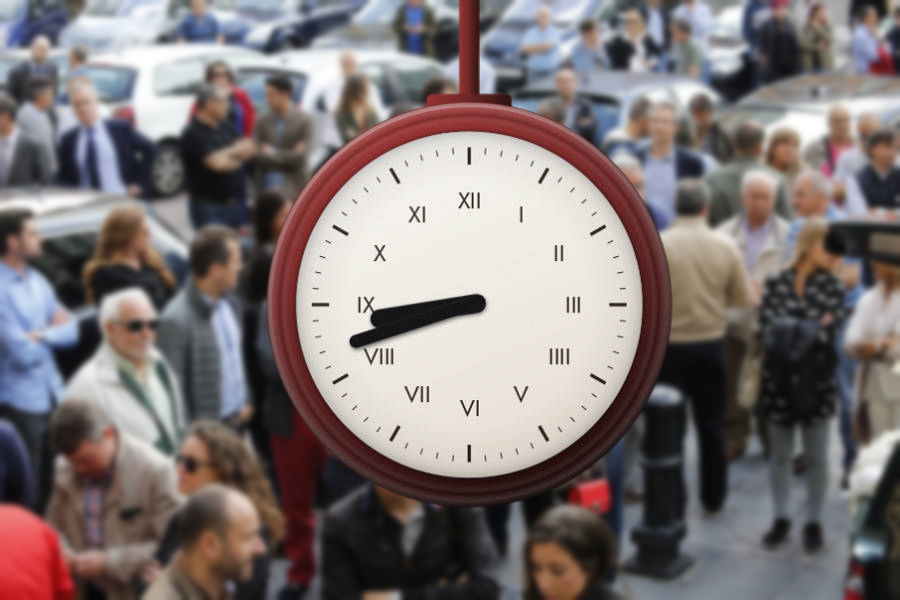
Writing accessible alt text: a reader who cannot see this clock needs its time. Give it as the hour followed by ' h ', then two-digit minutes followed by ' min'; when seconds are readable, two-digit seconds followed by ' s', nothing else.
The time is 8 h 42 min
